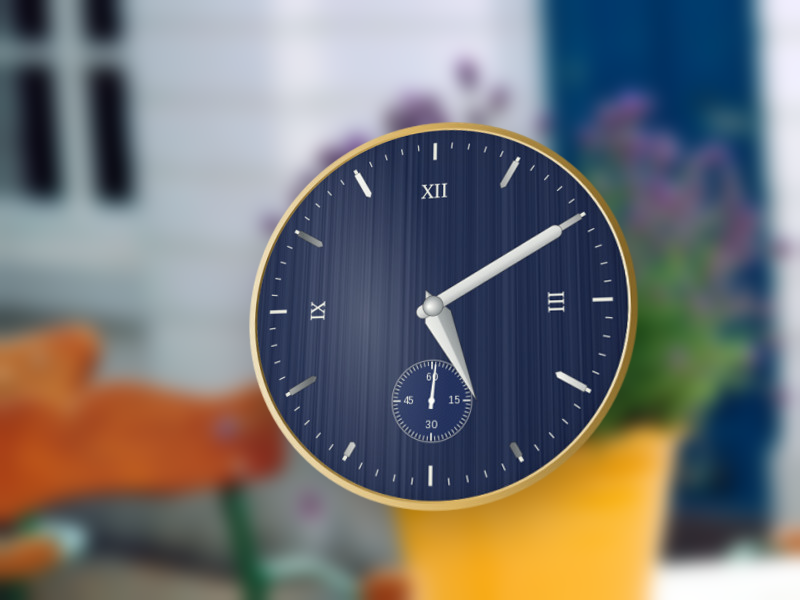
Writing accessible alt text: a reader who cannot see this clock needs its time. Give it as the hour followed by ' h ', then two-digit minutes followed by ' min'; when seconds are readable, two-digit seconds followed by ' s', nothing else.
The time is 5 h 10 min 01 s
